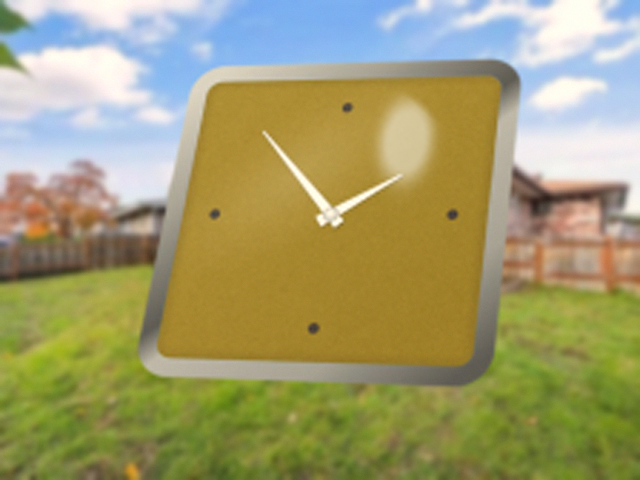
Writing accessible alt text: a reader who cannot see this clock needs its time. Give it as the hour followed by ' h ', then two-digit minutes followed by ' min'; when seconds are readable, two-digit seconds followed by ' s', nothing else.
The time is 1 h 53 min
